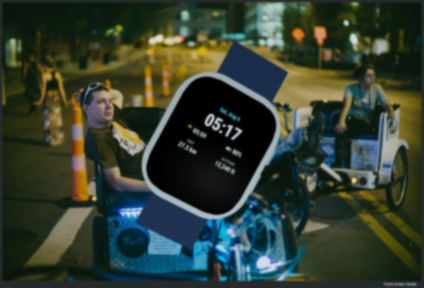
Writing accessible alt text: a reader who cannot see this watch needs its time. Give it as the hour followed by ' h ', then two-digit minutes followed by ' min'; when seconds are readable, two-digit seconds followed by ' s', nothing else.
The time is 5 h 17 min
